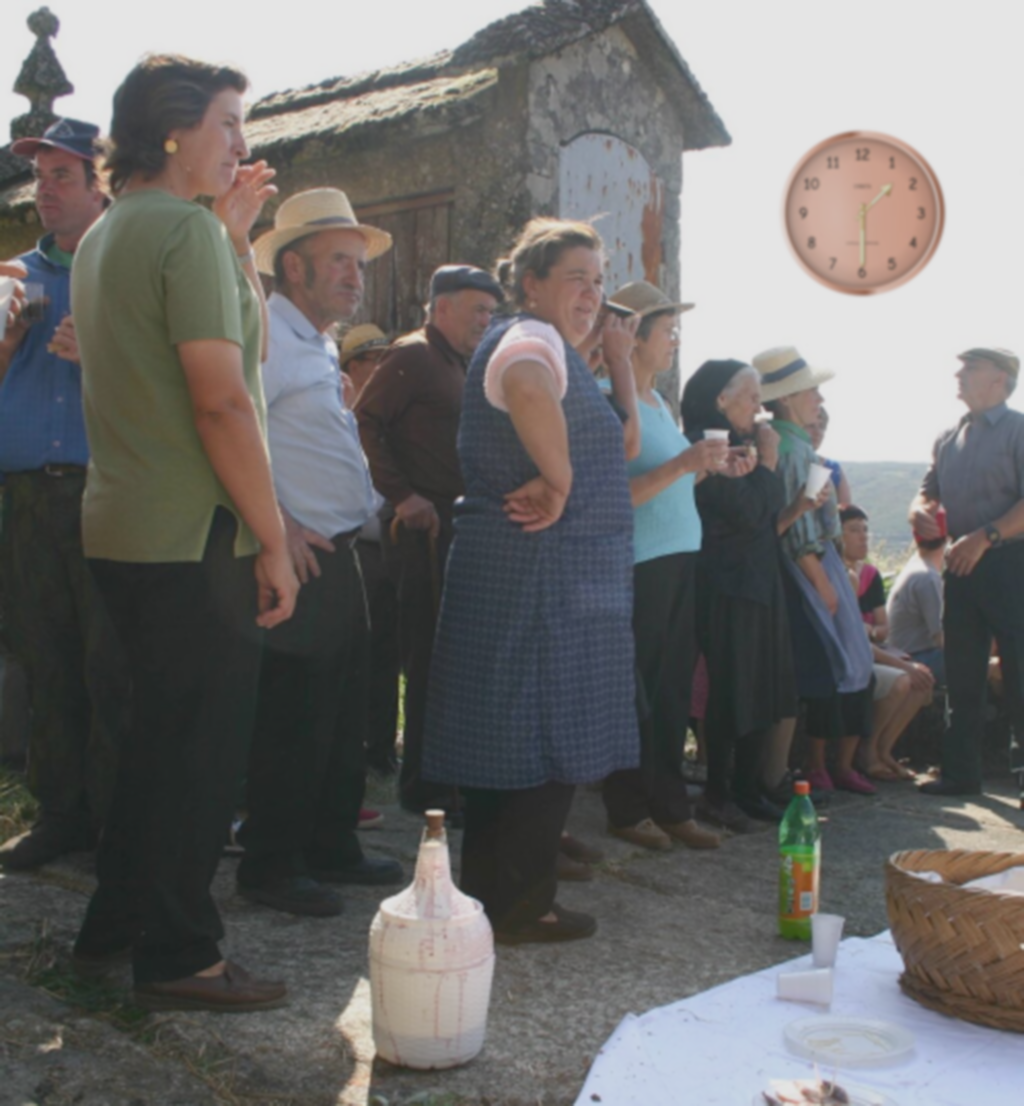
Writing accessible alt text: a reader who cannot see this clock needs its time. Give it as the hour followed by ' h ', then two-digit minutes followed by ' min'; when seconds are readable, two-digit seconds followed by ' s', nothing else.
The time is 1 h 30 min
